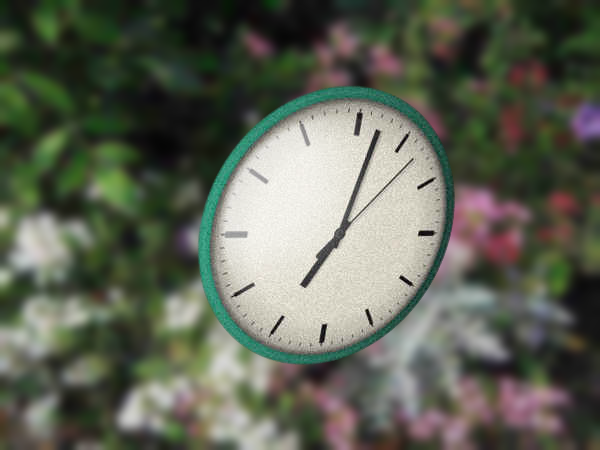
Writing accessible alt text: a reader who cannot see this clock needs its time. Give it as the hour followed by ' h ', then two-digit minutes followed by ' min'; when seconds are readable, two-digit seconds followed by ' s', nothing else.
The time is 7 h 02 min 07 s
